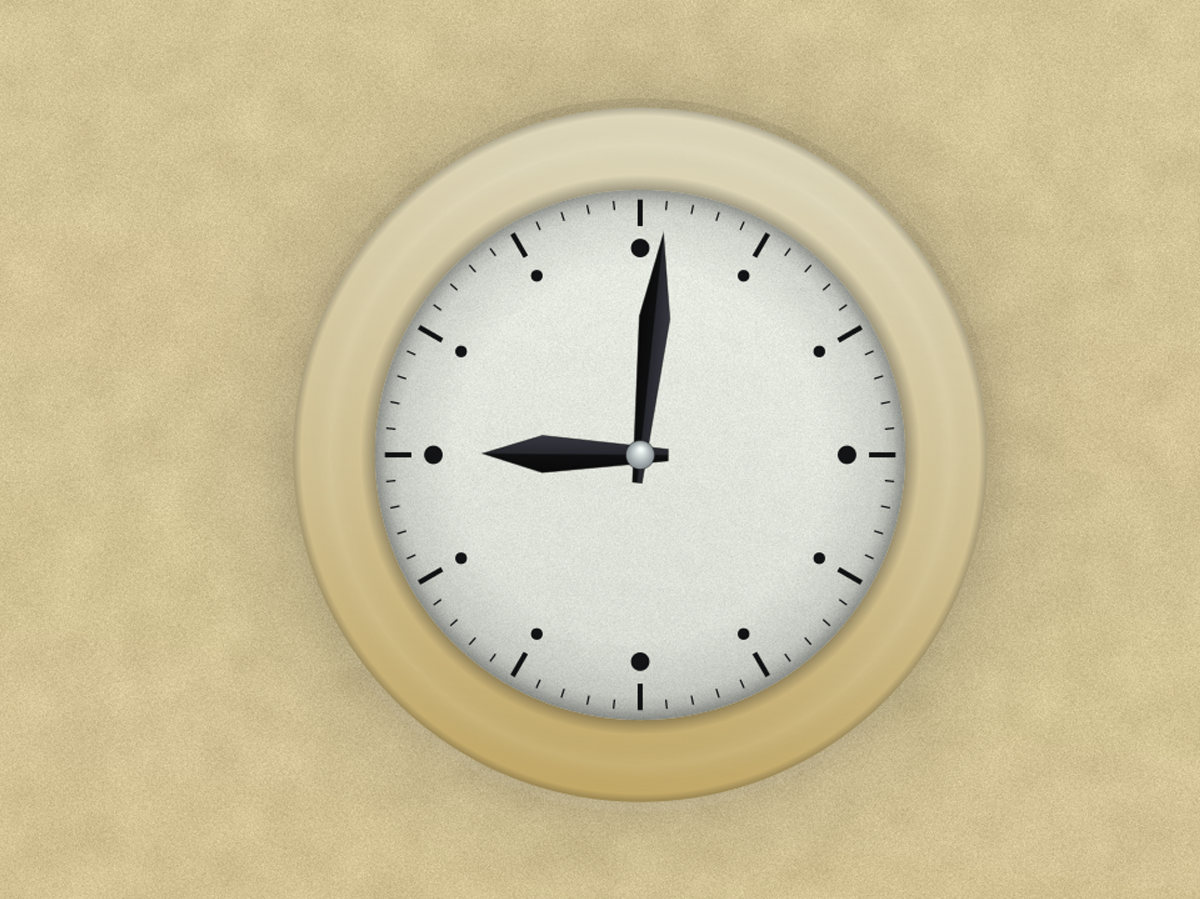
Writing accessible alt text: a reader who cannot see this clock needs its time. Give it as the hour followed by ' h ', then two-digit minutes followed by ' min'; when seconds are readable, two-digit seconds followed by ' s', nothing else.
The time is 9 h 01 min
